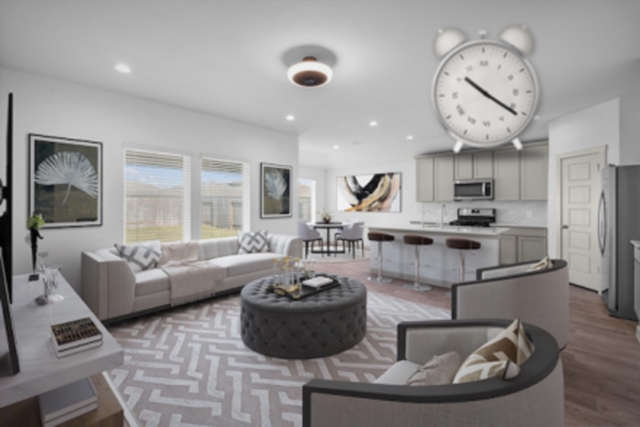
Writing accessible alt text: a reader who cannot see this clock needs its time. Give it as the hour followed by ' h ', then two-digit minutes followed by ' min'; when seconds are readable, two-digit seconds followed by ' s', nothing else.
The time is 10 h 21 min
